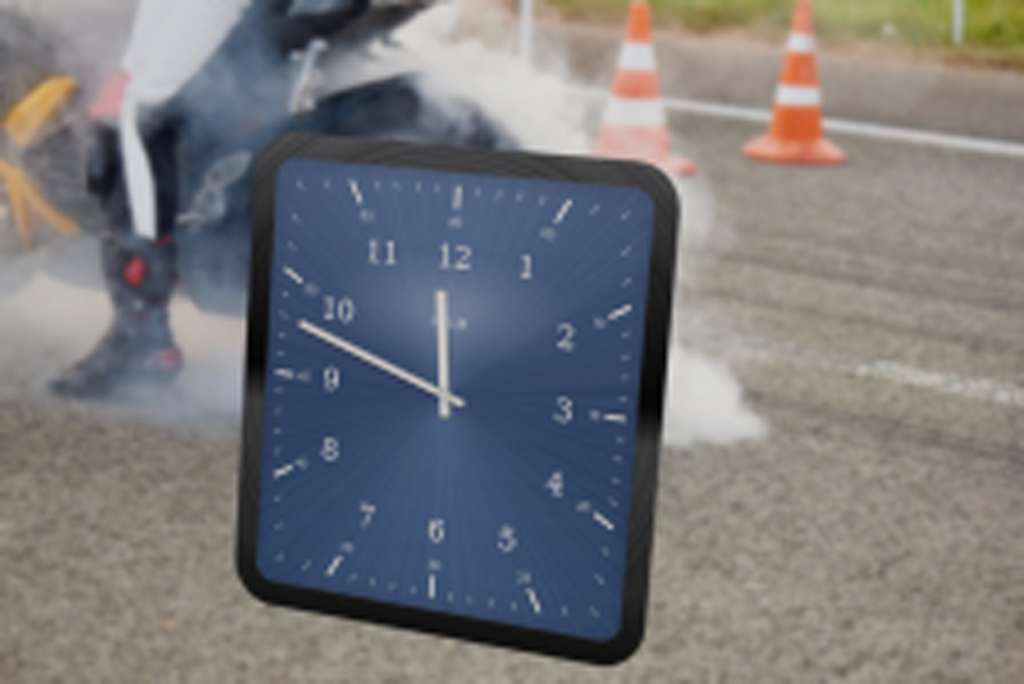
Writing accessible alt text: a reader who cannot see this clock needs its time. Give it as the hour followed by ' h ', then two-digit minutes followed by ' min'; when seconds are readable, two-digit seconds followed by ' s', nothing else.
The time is 11 h 48 min
